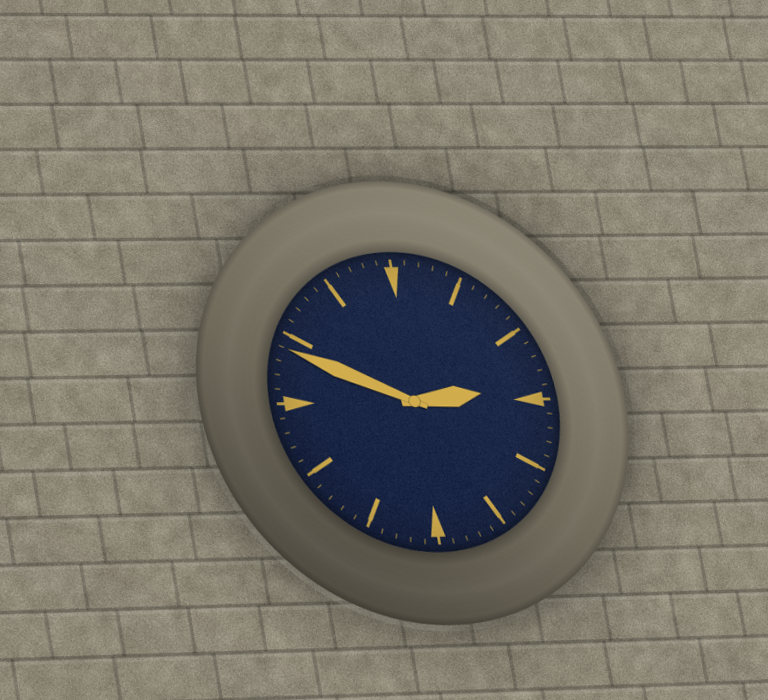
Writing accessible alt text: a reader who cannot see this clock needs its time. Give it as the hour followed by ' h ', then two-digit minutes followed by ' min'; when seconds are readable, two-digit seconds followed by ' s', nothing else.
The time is 2 h 49 min
